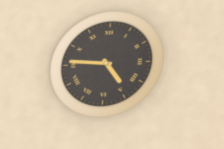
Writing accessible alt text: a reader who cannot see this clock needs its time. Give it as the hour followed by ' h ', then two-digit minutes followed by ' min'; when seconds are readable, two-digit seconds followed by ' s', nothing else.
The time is 4 h 46 min
